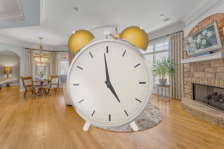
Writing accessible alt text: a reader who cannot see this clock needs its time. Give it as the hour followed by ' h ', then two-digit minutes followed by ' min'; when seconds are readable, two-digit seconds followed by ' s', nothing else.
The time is 4 h 59 min
